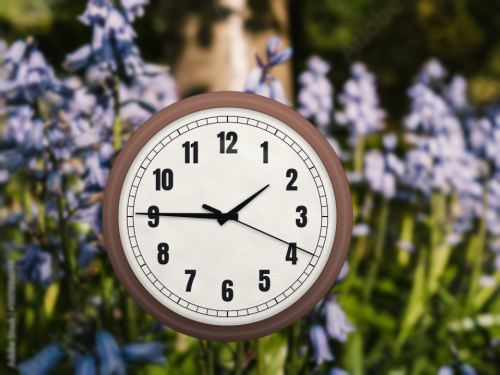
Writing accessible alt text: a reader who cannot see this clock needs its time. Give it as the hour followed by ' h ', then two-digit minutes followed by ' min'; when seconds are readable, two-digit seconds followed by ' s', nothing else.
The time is 1 h 45 min 19 s
